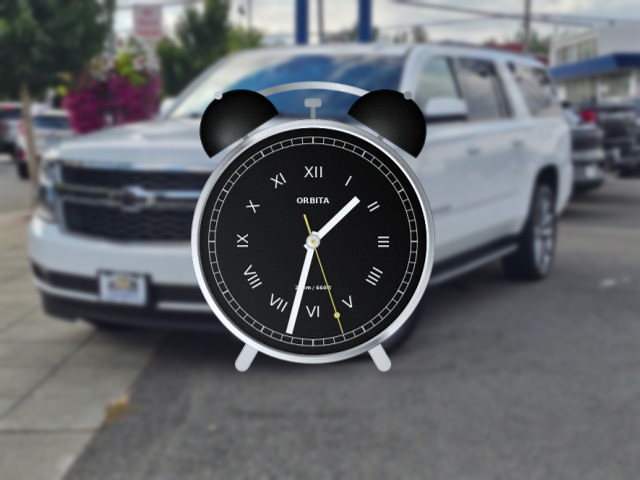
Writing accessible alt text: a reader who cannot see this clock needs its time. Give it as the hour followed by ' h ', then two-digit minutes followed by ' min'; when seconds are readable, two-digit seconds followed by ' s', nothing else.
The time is 1 h 32 min 27 s
